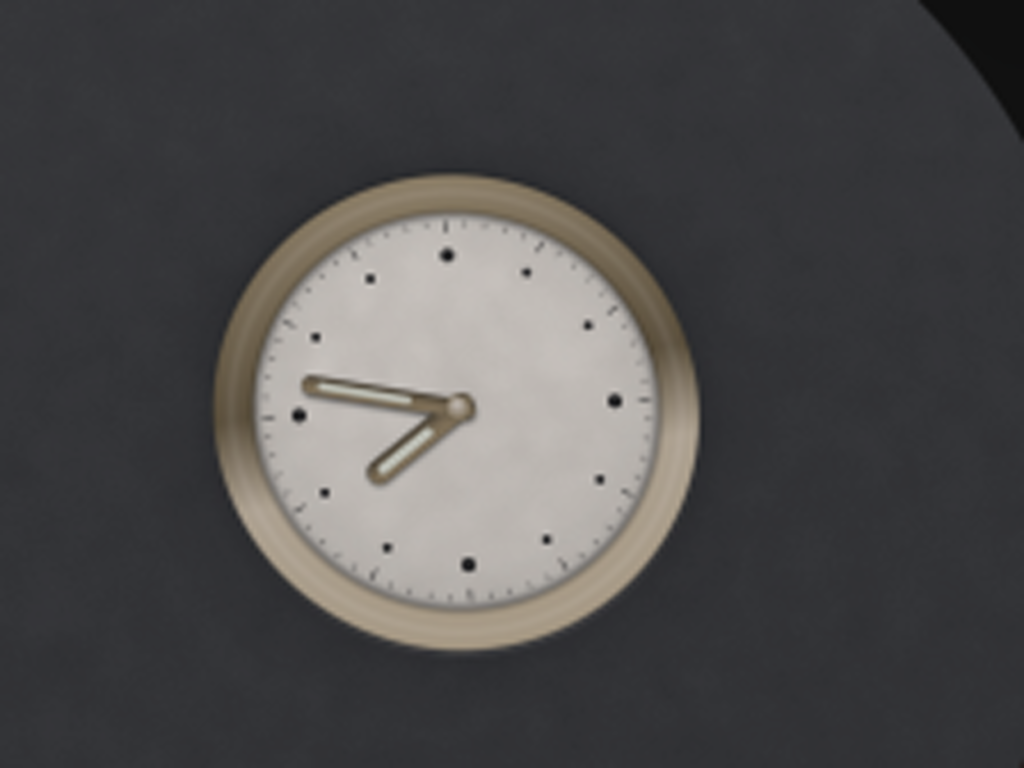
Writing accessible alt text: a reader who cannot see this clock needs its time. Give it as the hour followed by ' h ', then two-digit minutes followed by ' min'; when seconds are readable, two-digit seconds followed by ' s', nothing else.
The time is 7 h 47 min
